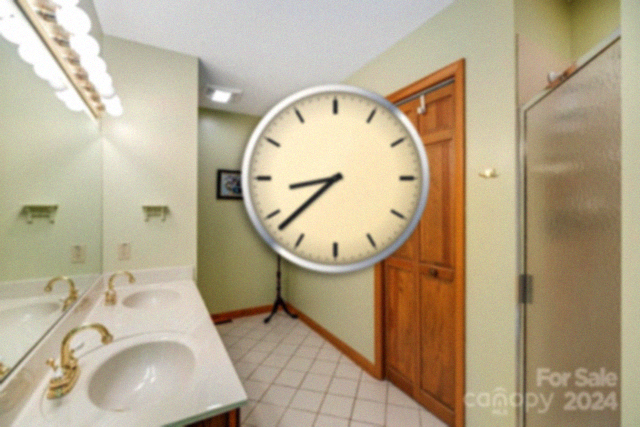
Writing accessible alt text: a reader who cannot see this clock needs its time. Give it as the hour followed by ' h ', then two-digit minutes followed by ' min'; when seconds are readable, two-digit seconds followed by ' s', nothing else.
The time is 8 h 38 min
